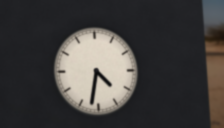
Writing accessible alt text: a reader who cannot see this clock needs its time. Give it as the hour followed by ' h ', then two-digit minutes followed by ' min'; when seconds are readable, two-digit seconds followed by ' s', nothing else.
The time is 4 h 32 min
